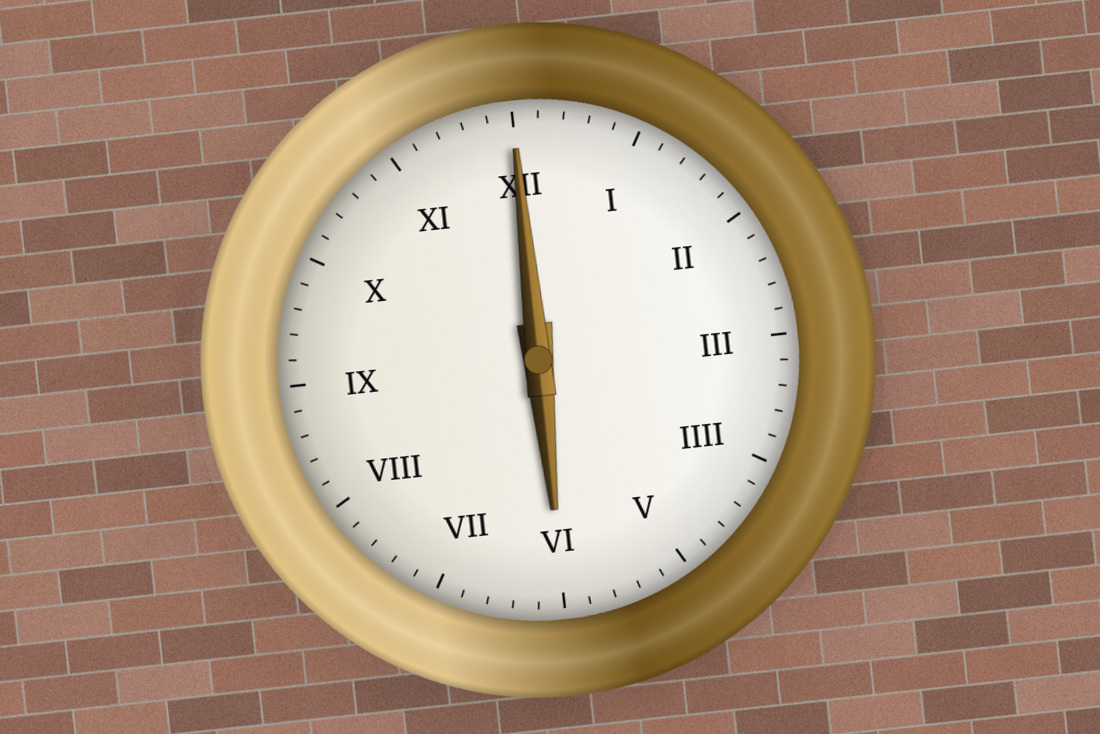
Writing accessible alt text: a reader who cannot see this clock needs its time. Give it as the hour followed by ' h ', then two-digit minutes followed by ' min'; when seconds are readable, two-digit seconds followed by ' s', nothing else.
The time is 6 h 00 min
